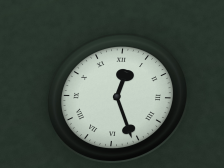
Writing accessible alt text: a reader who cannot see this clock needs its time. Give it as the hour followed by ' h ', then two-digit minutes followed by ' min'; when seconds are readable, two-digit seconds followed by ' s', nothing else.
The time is 12 h 26 min
